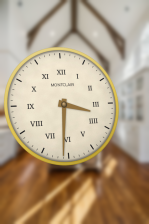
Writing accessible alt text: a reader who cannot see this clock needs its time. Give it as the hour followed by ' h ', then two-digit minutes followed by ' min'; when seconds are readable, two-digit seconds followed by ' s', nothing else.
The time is 3 h 31 min
